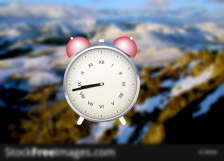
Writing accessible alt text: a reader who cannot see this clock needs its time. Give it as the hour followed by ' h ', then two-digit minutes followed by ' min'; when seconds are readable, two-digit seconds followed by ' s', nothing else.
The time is 8 h 43 min
